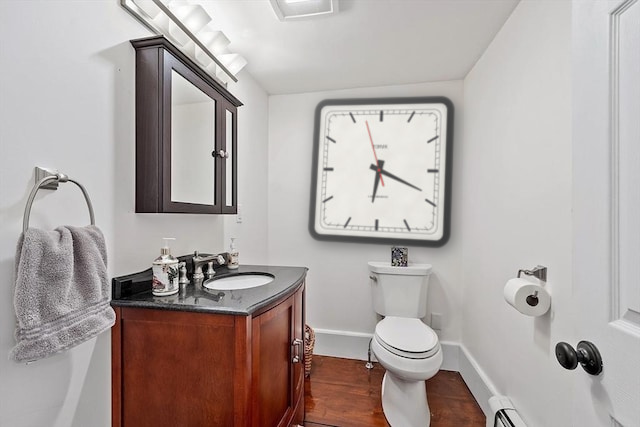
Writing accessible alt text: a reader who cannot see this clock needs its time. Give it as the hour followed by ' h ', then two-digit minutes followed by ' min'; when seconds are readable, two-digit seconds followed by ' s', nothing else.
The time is 6 h 18 min 57 s
